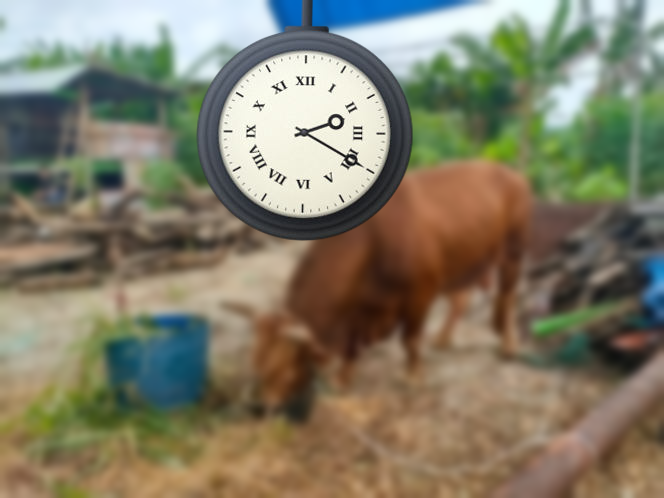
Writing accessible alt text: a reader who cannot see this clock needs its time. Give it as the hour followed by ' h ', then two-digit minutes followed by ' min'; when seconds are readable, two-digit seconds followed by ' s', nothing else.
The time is 2 h 20 min
